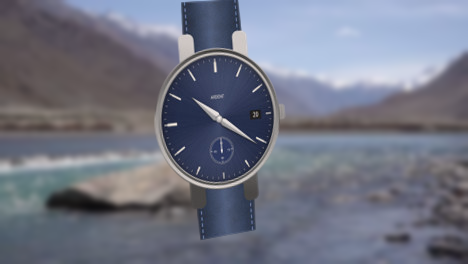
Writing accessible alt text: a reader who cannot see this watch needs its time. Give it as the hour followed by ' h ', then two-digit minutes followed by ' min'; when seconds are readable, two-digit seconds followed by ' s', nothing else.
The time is 10 h 21 min
